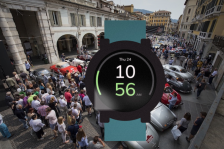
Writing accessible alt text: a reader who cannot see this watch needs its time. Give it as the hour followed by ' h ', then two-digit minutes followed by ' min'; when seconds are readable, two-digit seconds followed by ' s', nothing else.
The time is 10 h 56 min
